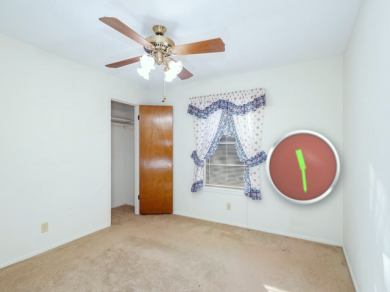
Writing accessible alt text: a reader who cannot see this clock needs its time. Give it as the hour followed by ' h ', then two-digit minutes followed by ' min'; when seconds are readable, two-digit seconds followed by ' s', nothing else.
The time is 11 h 29 min
